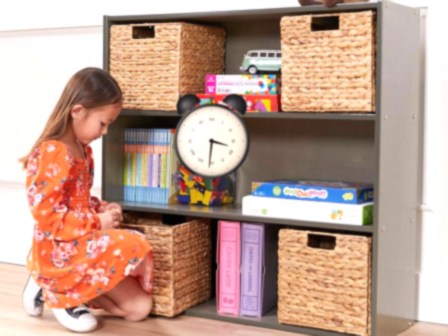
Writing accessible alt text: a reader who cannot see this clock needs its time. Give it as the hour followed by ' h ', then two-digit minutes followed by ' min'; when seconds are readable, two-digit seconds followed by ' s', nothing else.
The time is 3 h 31 min
